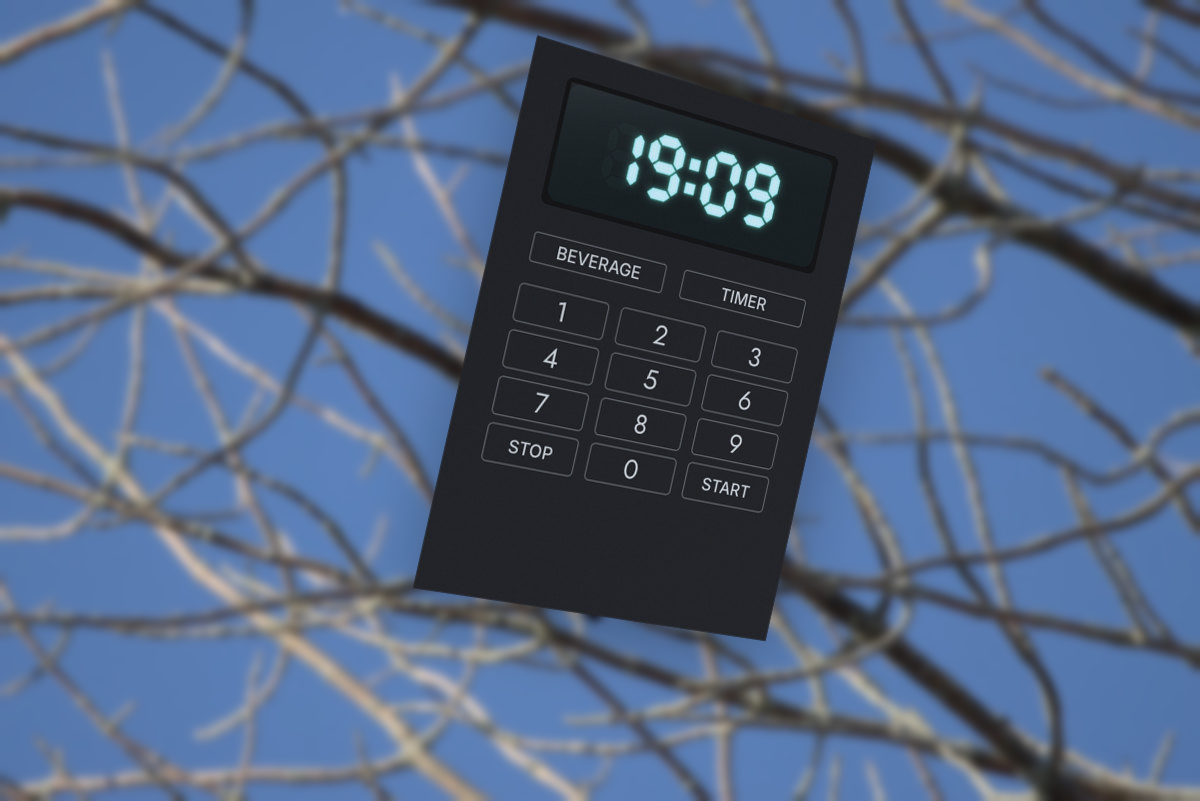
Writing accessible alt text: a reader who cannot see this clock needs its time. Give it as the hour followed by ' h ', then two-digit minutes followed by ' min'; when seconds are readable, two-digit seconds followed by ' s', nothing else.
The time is 19 h 09 min
